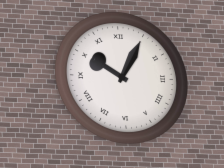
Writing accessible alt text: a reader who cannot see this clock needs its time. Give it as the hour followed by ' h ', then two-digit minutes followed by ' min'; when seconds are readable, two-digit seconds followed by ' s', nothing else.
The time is 10 h 05 min
